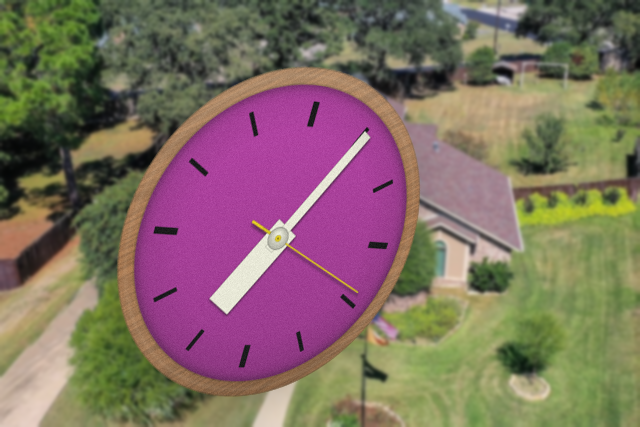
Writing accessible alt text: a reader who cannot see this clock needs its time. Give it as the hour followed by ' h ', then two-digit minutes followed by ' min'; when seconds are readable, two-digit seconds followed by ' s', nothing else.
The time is 7 h 05 min 19 s
